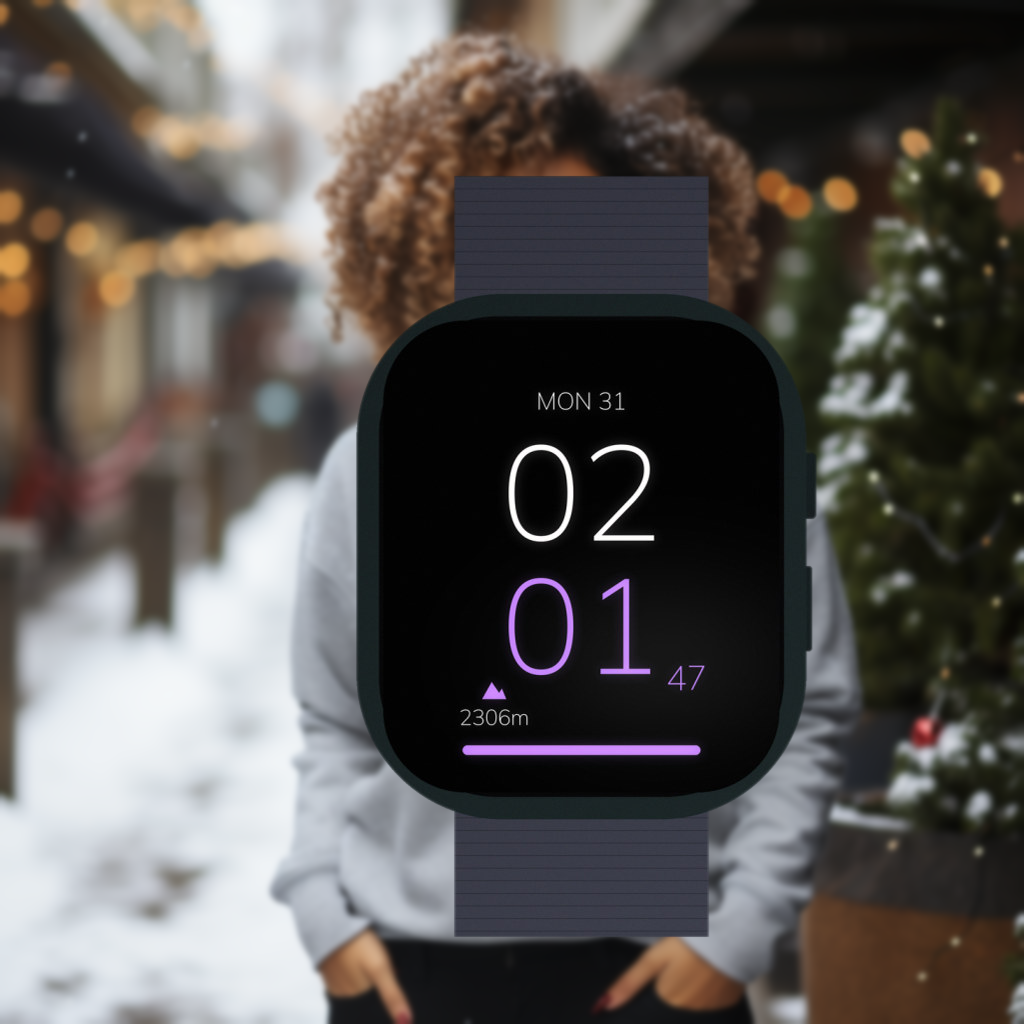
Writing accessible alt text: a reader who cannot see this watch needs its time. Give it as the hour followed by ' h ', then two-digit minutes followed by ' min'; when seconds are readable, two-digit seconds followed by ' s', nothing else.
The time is 2 h 01 min 47 s
